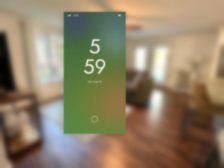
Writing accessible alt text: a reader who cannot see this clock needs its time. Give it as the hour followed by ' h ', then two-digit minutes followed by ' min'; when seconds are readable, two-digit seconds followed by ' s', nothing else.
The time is 5 h 59 min
